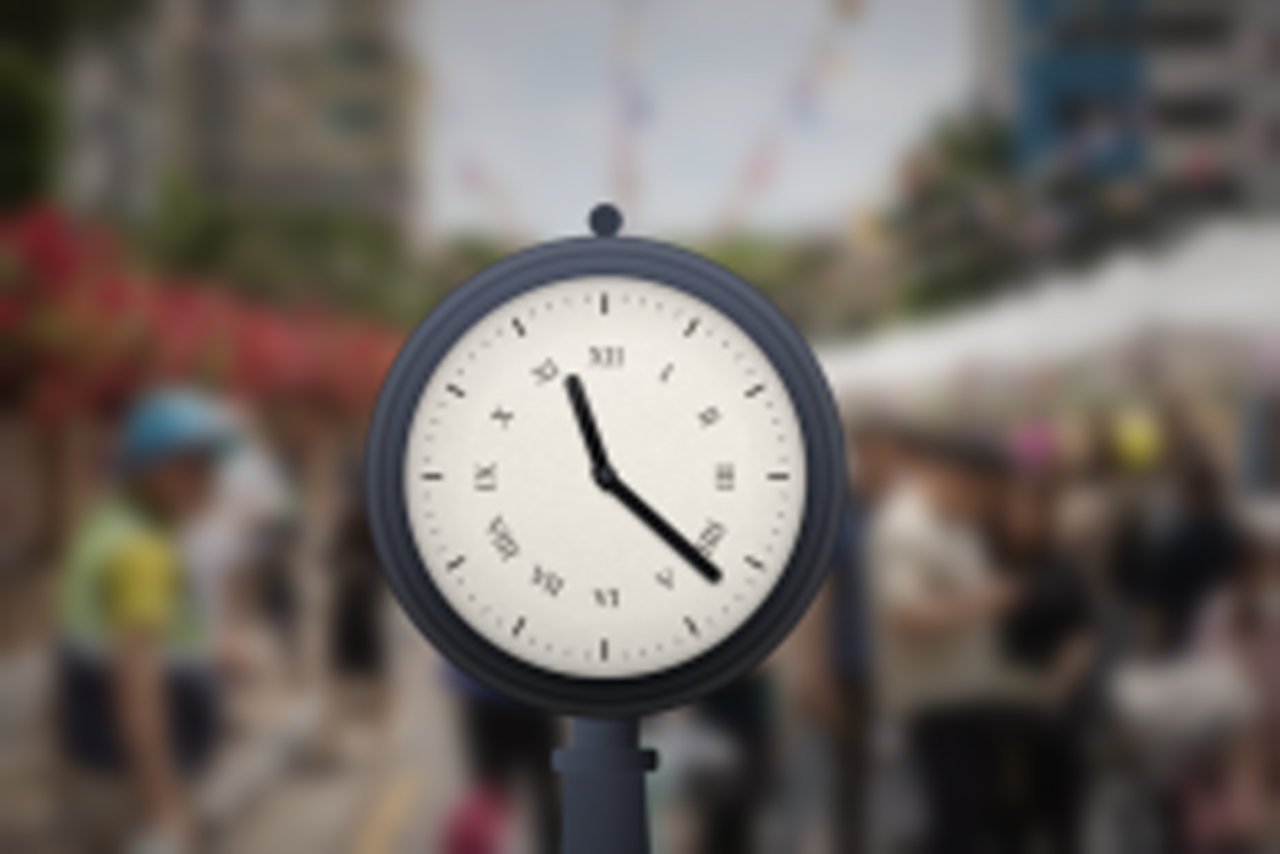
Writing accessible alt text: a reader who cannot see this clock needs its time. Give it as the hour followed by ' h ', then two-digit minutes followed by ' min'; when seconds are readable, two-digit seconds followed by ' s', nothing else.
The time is 11 h 22 min
